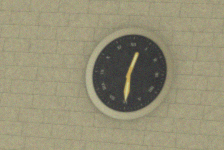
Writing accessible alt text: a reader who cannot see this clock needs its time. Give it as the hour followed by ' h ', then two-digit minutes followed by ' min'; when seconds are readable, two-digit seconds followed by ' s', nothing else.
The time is 12 h 30 min
